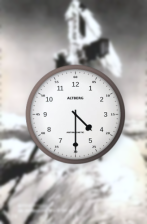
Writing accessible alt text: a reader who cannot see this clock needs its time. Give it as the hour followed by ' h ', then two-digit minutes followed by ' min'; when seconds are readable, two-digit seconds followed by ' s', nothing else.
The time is 4 h 30 min
